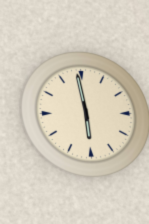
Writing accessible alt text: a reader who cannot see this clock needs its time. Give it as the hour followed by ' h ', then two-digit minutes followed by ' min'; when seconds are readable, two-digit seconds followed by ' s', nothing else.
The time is 5 h 59 min
